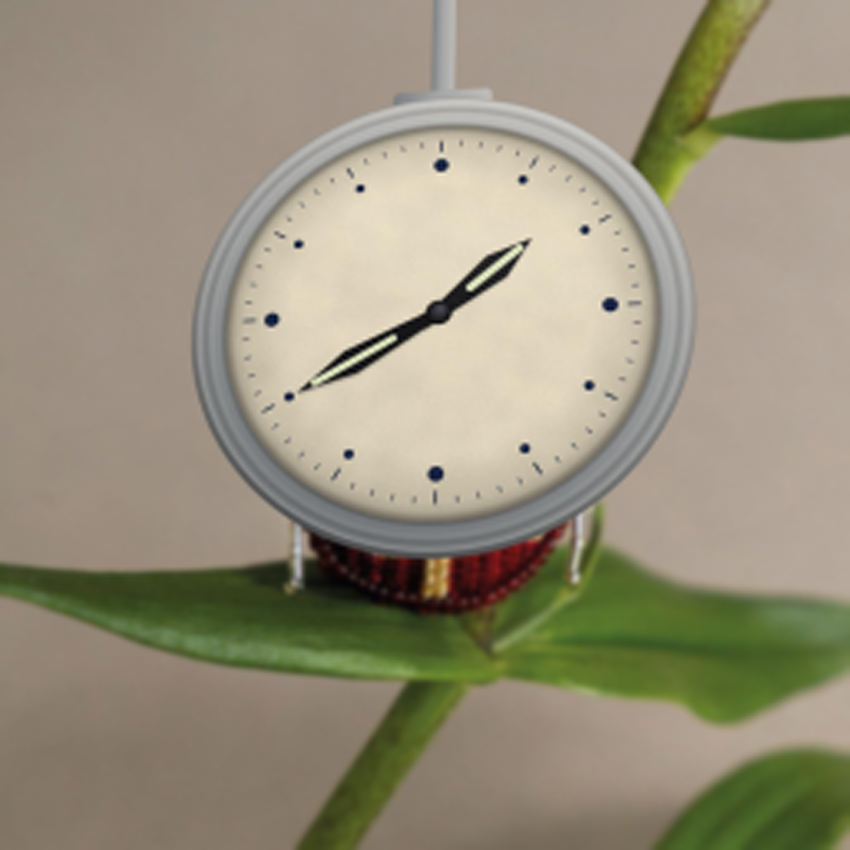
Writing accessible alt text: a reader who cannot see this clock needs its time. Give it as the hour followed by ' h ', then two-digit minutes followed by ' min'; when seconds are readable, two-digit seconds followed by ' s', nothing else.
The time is 1 h 40 min
